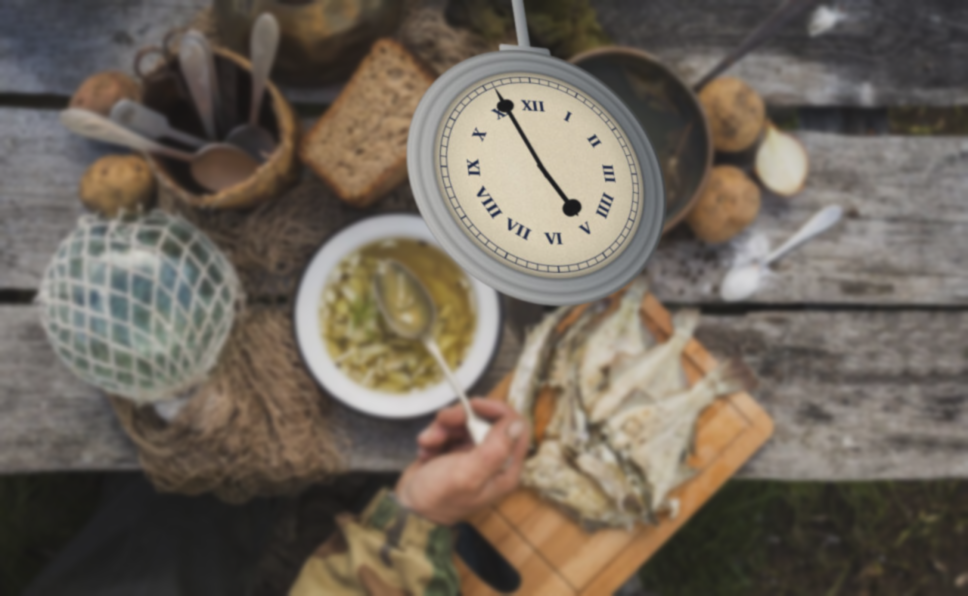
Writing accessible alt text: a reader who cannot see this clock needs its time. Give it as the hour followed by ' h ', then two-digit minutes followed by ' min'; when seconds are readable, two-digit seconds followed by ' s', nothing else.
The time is 4 h 56 min
